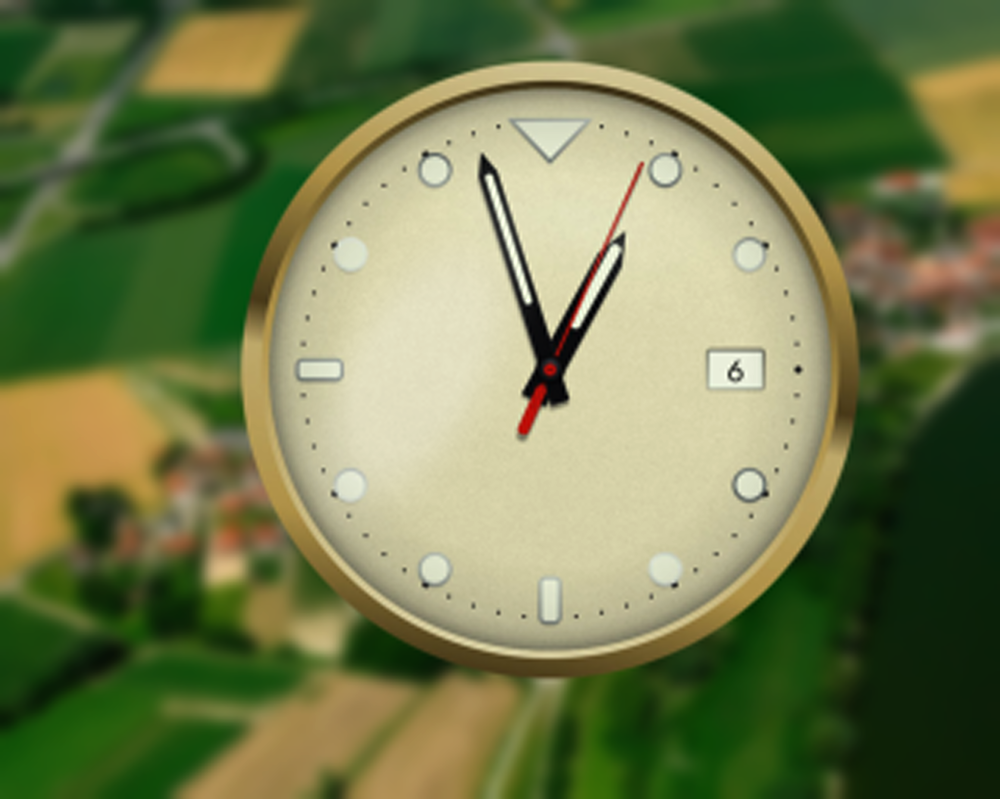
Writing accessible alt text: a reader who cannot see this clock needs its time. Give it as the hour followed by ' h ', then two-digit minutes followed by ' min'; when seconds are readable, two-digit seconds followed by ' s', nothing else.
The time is 12 h 57 min 04 s
